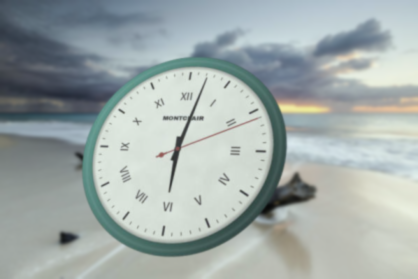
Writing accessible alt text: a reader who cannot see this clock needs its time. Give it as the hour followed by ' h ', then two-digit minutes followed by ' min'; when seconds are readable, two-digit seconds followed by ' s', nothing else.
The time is 6 h 02 min 11 s
